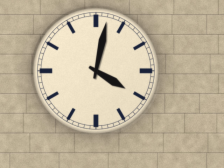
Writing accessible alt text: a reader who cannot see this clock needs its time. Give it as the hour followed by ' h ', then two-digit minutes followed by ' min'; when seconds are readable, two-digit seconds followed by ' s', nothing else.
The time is 4 h 02 min
